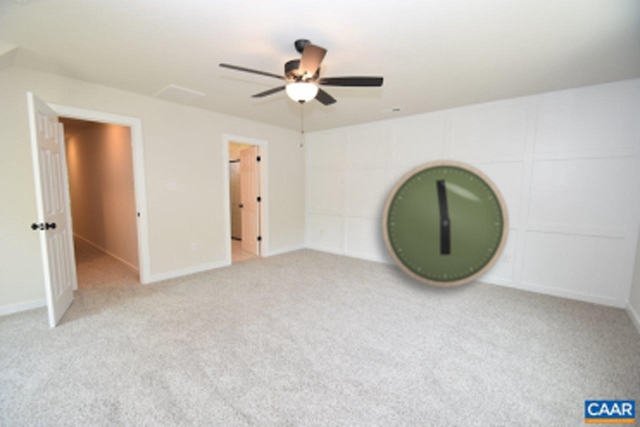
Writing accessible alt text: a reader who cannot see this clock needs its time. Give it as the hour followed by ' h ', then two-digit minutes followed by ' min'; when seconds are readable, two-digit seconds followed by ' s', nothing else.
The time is 5 h 59 min
